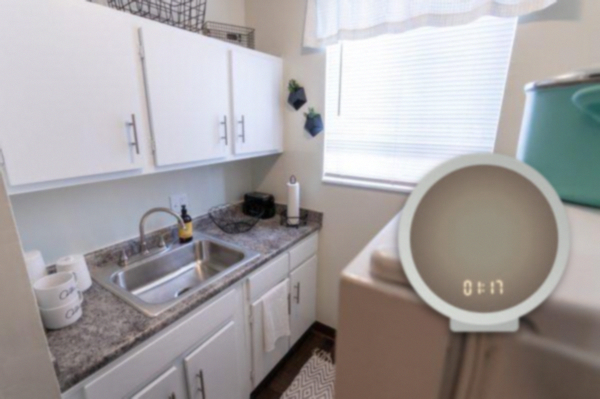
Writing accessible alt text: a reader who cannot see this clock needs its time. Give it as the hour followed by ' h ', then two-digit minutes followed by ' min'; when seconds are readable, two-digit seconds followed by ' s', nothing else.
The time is 1 h 17 min
